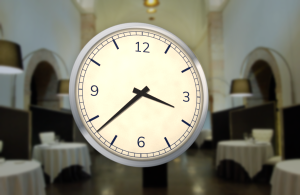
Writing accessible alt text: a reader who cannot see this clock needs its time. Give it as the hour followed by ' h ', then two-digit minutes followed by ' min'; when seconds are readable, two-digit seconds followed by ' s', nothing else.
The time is 3 h 38 min
